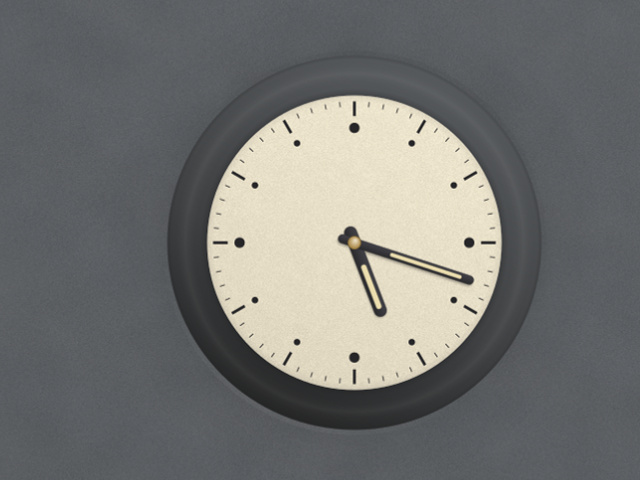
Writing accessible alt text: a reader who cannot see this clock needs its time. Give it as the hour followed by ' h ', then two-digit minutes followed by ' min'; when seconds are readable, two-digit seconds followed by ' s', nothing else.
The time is 5 h 18 min
